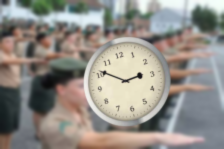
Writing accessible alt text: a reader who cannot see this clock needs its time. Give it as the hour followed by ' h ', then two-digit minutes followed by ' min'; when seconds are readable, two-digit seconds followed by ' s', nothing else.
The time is 2 h 51 min
